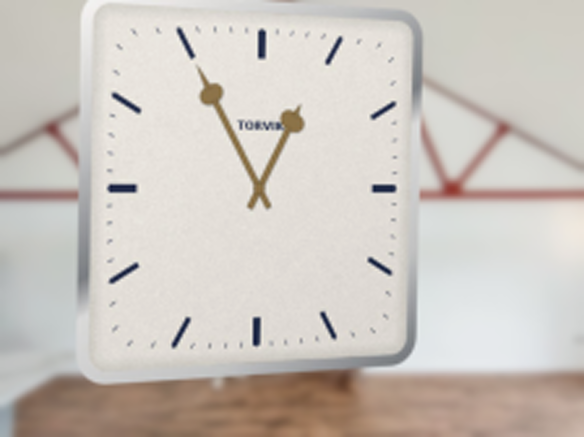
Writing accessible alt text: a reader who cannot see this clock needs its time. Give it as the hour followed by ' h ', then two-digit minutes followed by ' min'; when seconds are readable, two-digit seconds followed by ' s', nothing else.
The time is 12 h 55 min
